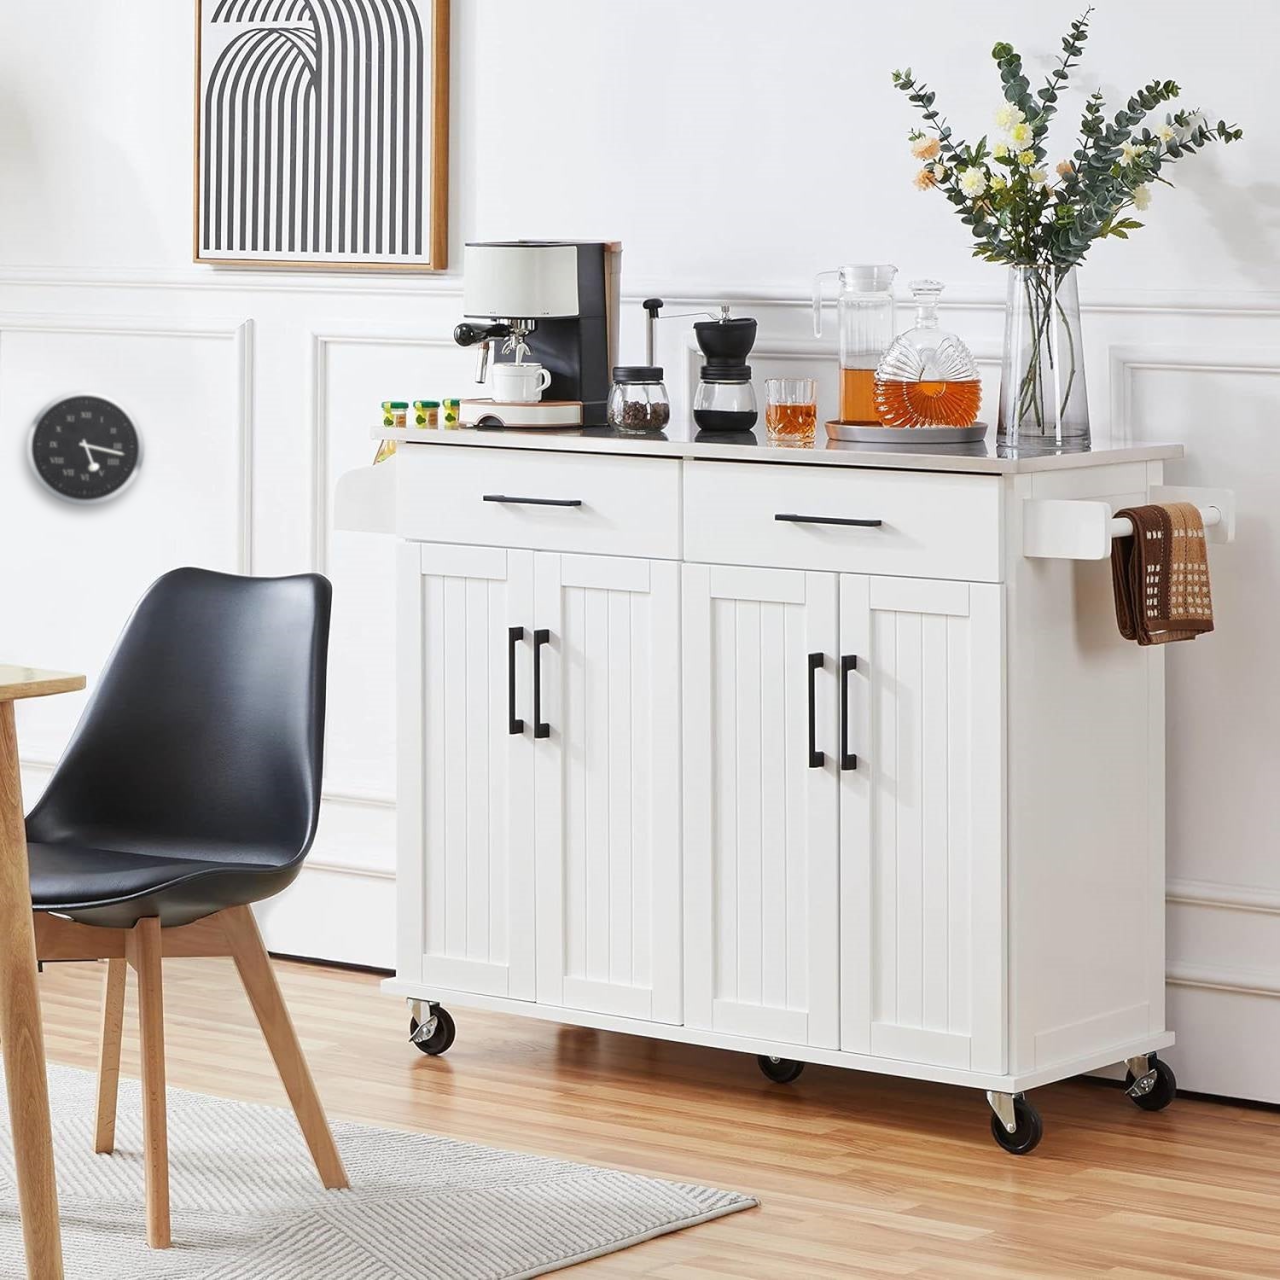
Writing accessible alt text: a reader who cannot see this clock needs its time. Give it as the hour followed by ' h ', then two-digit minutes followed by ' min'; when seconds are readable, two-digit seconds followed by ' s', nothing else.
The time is 5 h 17 min
